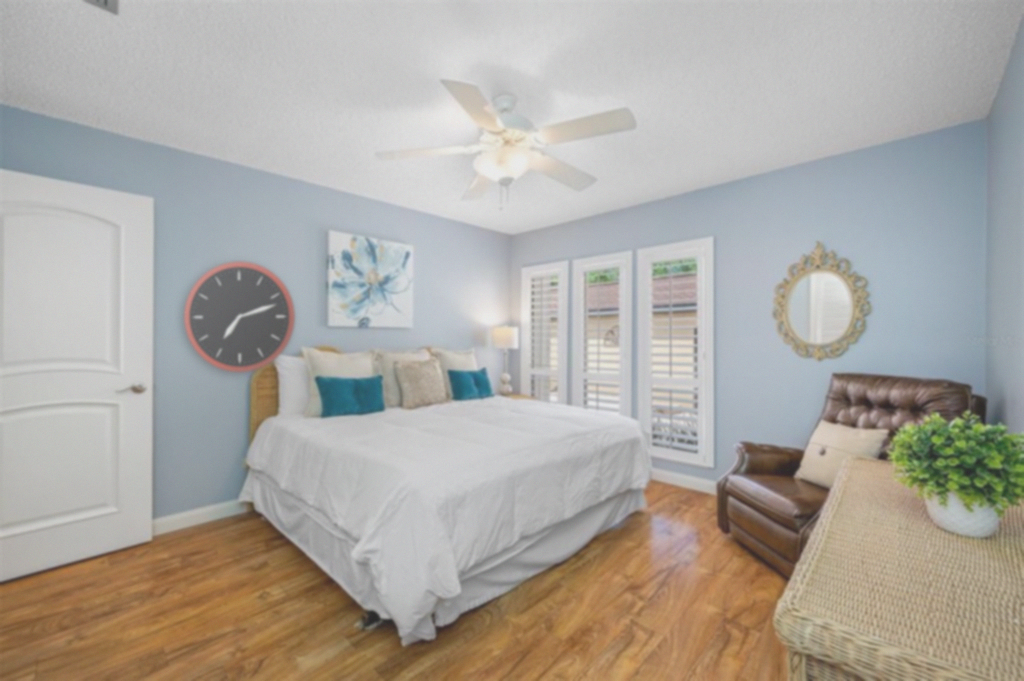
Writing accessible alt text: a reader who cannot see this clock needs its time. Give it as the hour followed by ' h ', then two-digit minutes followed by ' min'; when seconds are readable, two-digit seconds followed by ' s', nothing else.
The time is 7 h 12 min
